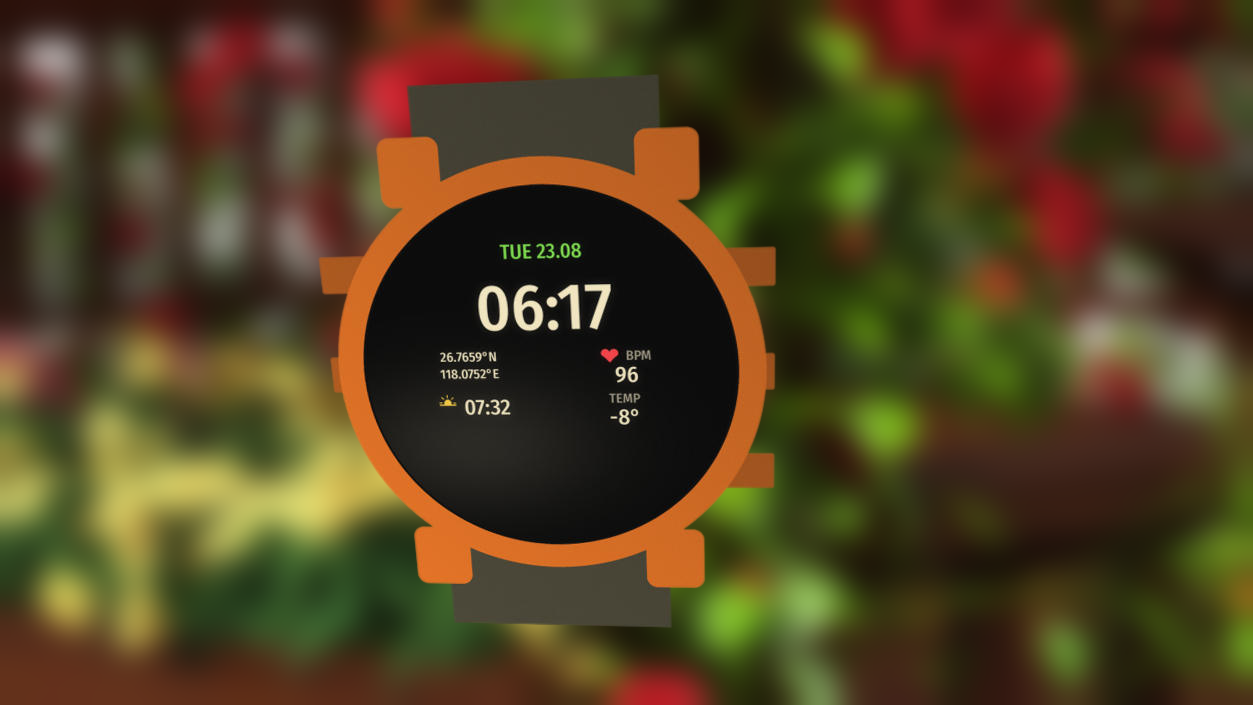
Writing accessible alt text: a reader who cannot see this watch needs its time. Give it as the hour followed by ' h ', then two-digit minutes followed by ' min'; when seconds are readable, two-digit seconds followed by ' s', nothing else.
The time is 6 h 17 min
